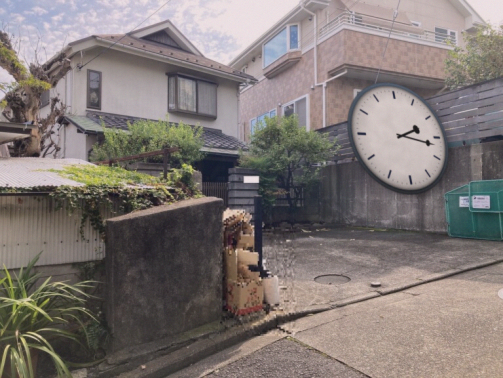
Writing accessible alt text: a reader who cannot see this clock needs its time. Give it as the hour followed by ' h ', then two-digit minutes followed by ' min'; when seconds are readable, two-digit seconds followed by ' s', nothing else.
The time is 2 h 17 min
